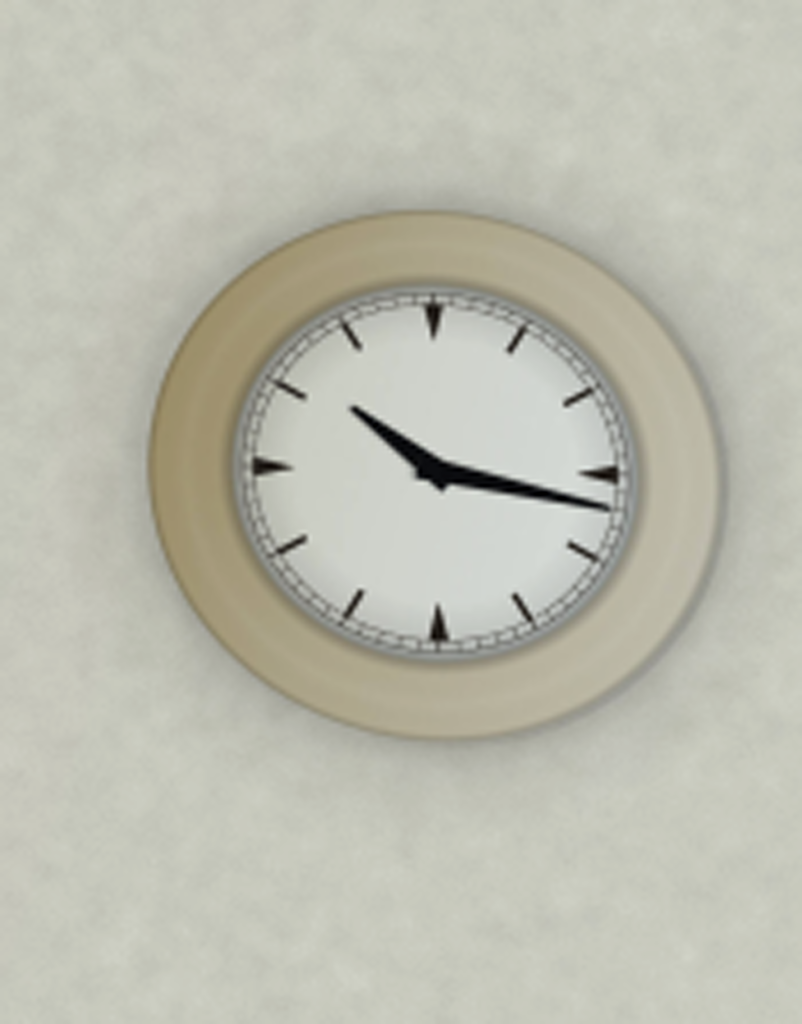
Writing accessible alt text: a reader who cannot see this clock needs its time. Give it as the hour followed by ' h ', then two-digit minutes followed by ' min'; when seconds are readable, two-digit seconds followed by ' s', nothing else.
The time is 10 h 17 min
